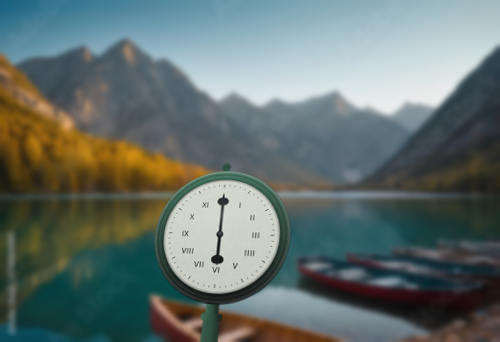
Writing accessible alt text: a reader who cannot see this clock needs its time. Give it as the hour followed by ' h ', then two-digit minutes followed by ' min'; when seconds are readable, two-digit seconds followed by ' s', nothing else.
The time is 6 h 00 min
